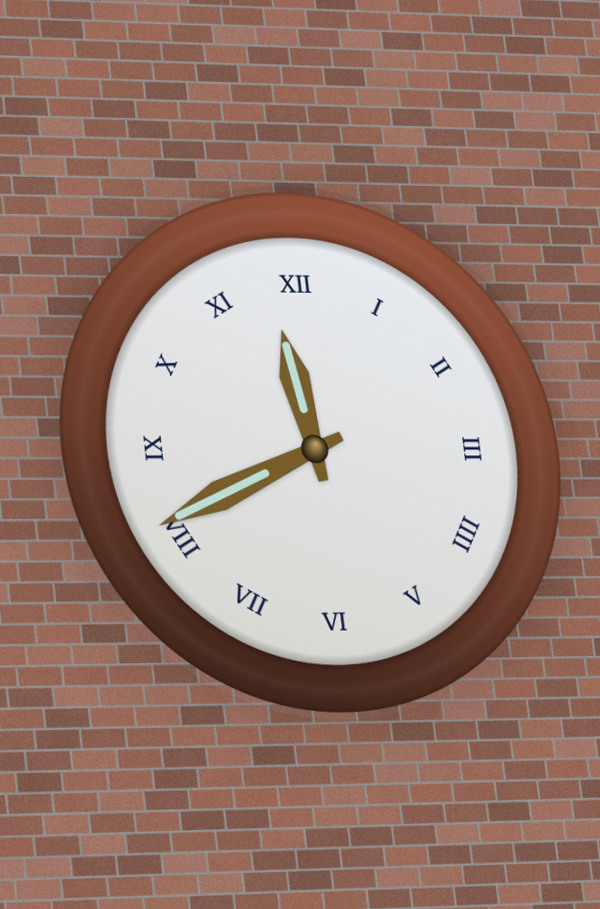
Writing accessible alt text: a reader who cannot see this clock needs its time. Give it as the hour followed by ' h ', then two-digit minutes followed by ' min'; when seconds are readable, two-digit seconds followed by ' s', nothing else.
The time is 11 h 41 min
